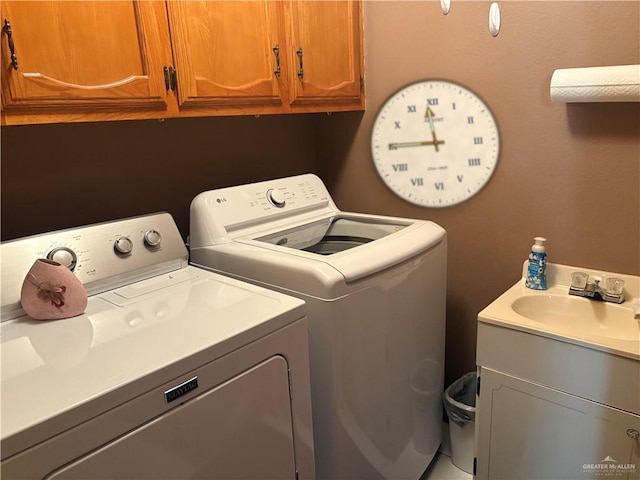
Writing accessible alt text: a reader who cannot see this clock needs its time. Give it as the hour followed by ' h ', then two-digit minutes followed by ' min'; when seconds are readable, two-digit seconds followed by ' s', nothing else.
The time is 11 h 45 min
